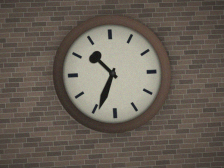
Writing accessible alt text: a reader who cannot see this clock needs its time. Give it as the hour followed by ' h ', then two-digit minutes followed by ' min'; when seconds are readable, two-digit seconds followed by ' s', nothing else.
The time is 10 h 34 min
